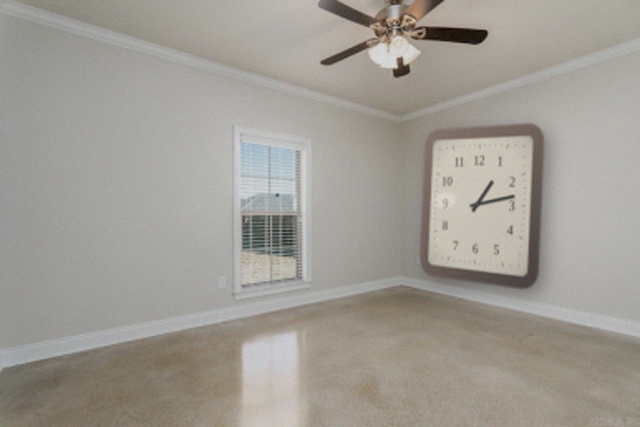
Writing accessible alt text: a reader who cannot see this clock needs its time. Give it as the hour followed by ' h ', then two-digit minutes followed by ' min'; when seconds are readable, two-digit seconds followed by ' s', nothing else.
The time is 1 h 13 min
